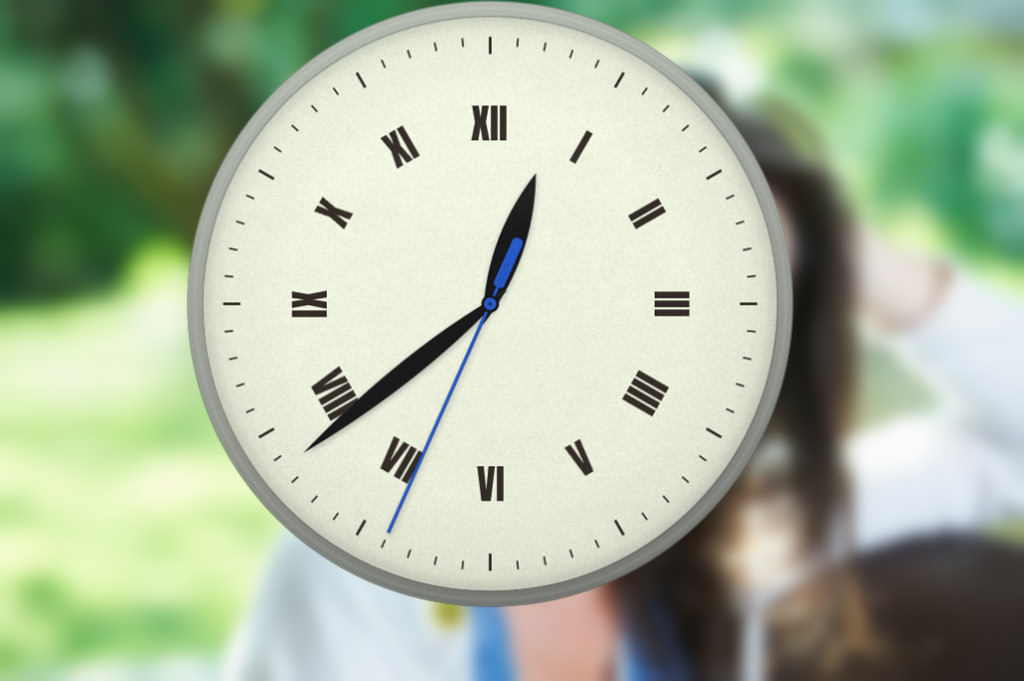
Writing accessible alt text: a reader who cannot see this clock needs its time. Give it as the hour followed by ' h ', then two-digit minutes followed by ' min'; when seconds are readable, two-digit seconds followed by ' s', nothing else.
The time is 12 h 38 min 34 s
